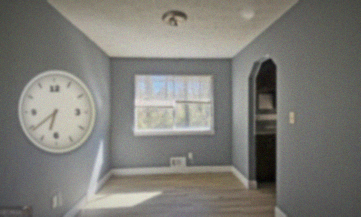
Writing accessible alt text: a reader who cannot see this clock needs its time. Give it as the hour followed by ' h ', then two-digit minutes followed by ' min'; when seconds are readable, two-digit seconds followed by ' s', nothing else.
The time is 6 h 39 min
